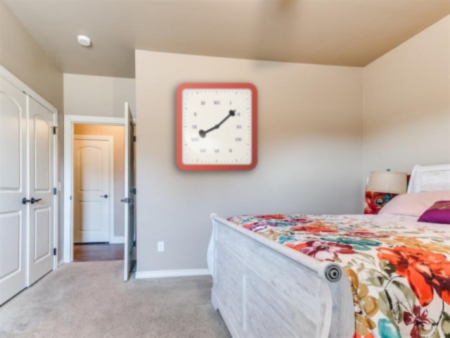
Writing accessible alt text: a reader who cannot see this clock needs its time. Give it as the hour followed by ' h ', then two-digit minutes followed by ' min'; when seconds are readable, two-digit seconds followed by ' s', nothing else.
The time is 8 h 08 min
